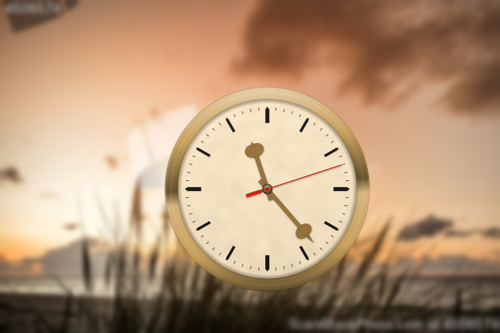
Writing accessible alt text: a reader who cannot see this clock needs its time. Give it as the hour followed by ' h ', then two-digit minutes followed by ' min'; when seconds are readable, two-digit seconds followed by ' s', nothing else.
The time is 11 h 23 min 12 s
